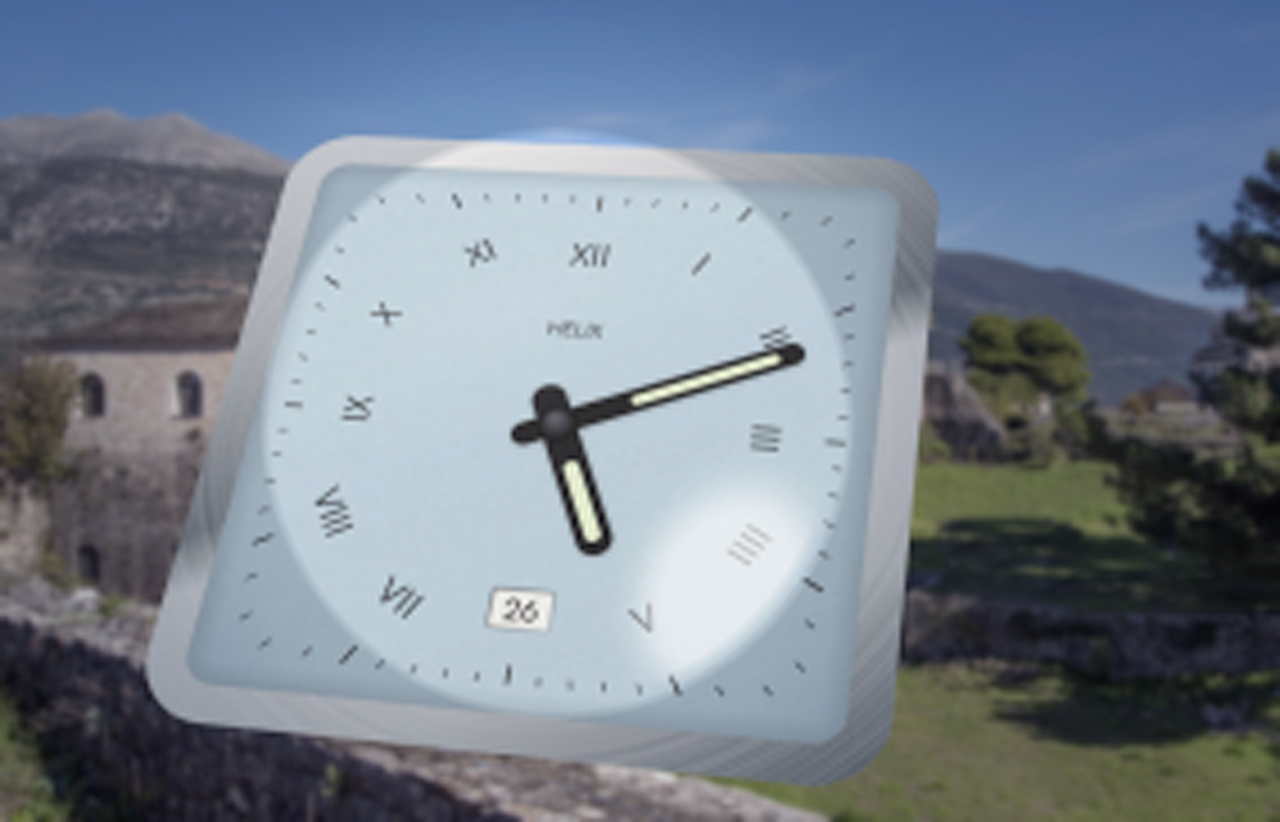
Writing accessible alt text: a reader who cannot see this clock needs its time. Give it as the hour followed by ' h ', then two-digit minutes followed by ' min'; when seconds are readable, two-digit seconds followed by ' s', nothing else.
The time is 5 h 11 min
